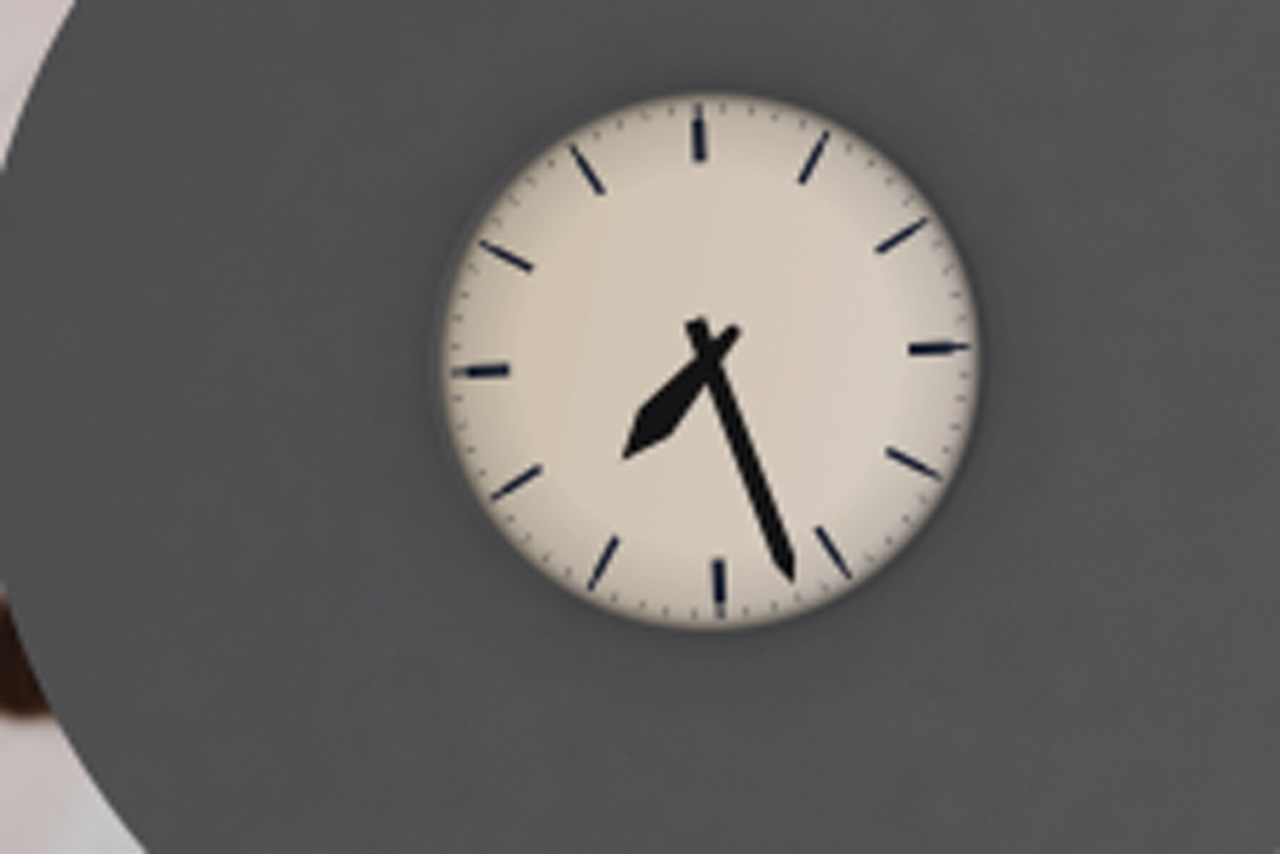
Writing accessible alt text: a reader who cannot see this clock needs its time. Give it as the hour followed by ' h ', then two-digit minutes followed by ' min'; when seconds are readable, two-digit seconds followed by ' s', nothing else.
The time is 7 h 27 min
